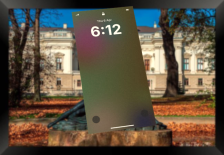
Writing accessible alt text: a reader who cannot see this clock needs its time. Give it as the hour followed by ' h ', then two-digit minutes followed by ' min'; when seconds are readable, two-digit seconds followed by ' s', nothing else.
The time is 6 h 12 min
